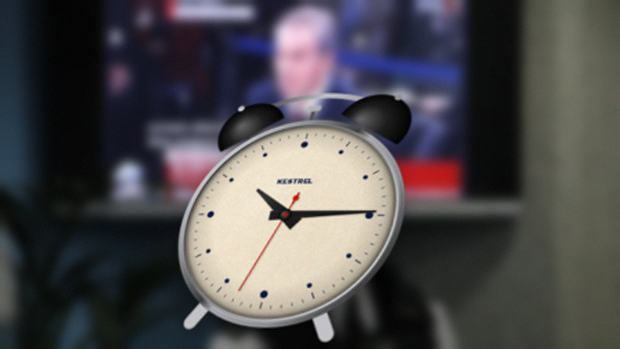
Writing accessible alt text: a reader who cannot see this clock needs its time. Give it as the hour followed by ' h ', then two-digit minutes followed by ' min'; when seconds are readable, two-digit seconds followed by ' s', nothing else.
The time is 10 h 14 min 33 s
